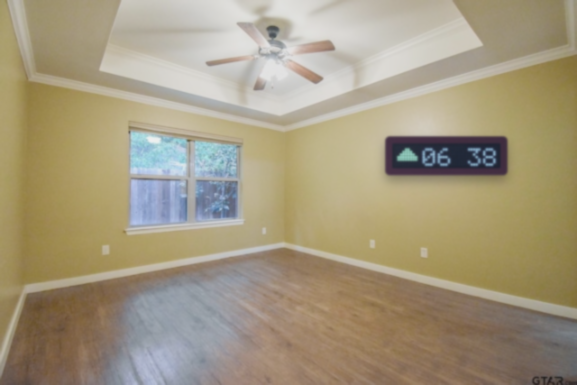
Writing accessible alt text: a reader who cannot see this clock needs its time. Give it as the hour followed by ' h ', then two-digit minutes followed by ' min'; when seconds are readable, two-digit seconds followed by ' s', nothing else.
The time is 6 h 38 min
